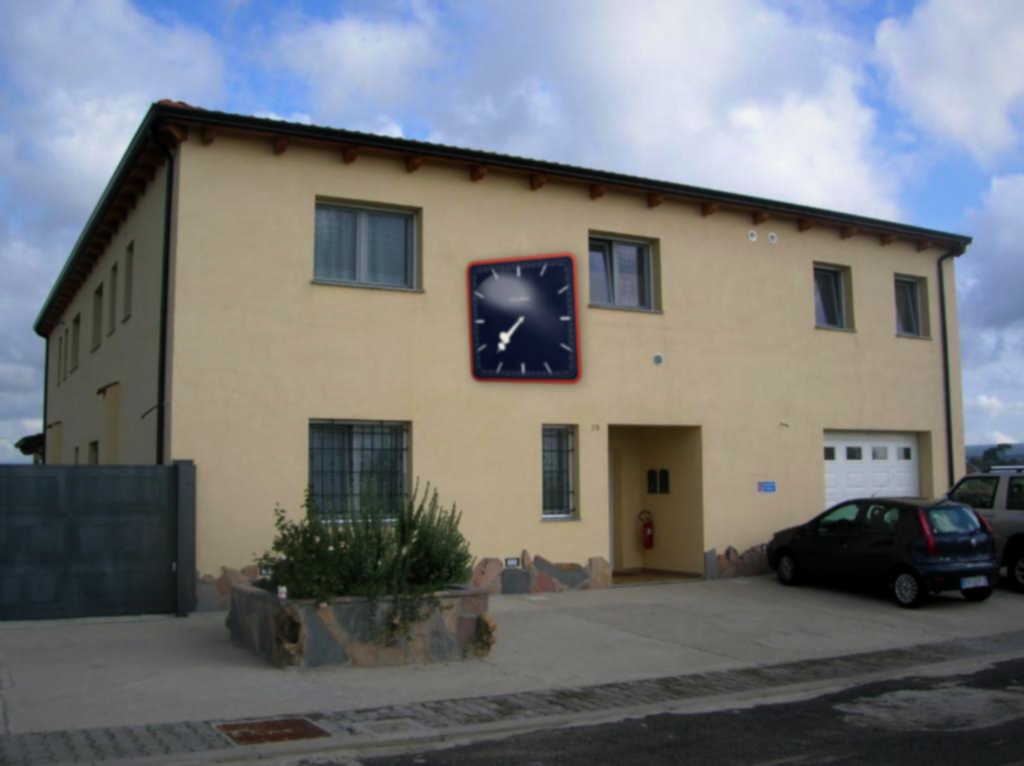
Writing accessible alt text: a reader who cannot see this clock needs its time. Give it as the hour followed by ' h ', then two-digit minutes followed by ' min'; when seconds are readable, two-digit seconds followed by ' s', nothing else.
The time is 7 h 37 min
